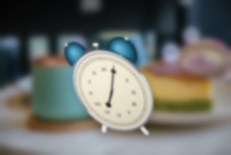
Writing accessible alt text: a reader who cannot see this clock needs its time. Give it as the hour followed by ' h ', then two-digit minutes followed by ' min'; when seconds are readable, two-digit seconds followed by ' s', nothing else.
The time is 7 h 04 min
